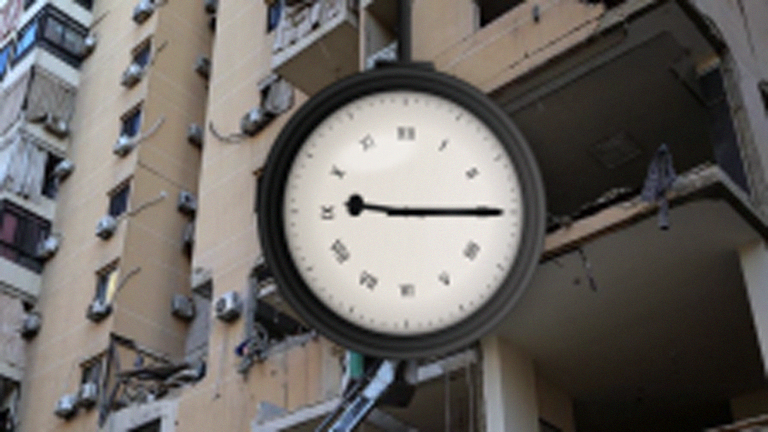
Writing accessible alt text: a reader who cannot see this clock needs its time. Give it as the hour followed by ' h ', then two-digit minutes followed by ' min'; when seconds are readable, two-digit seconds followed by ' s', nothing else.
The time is 9 h 15 min
